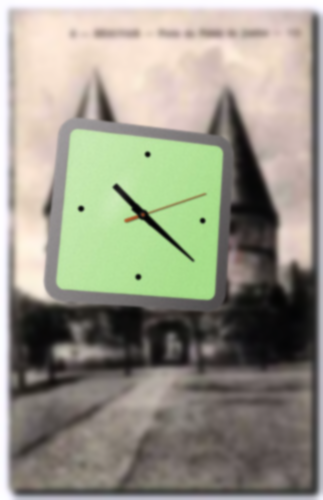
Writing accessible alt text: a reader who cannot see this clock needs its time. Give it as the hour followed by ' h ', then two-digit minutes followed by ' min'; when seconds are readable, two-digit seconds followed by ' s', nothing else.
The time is 10 h 21 min 11 s
